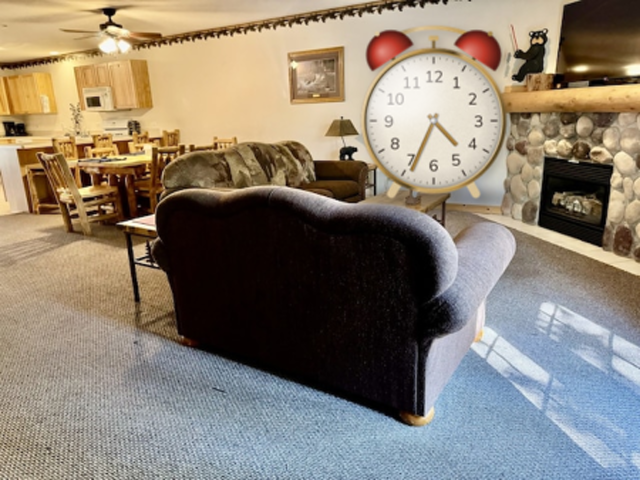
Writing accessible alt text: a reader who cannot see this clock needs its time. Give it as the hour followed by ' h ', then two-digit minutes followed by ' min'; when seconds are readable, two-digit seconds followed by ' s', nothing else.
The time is 4 h 34 min
